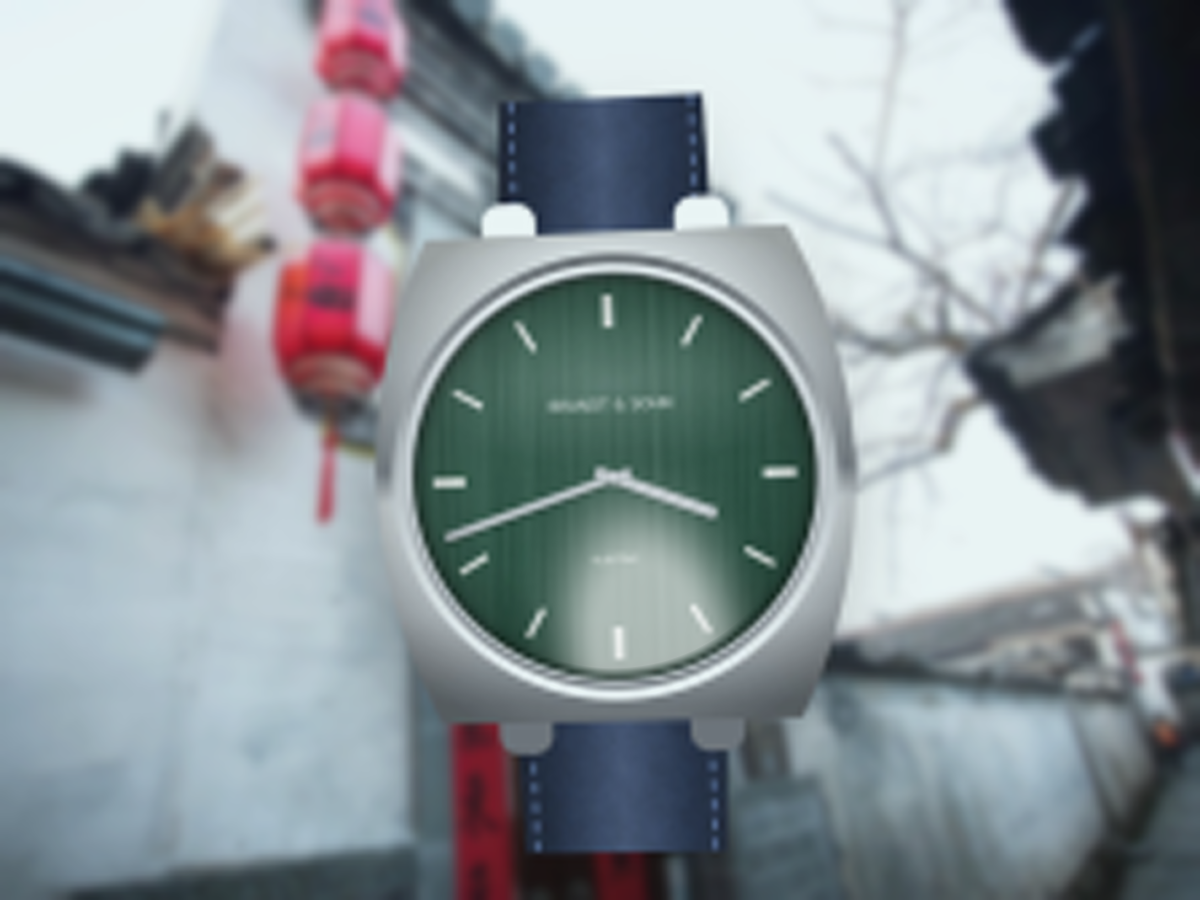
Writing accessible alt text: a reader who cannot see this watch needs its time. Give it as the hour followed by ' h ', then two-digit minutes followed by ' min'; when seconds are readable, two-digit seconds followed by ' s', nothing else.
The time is 3 h 42 min
